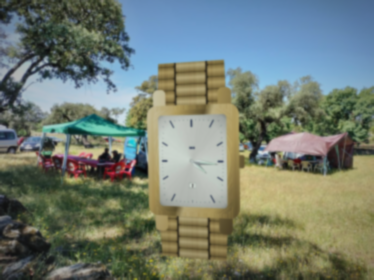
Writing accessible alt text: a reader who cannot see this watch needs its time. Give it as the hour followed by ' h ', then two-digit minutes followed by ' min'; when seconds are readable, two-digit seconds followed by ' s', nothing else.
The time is 4 h 16 min
